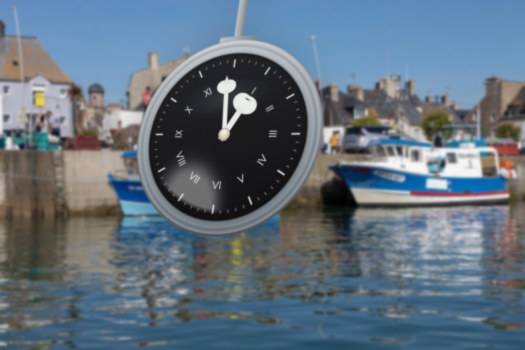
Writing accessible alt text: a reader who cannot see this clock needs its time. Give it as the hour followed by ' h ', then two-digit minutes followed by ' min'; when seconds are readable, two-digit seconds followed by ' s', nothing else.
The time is 12 h 59 min
